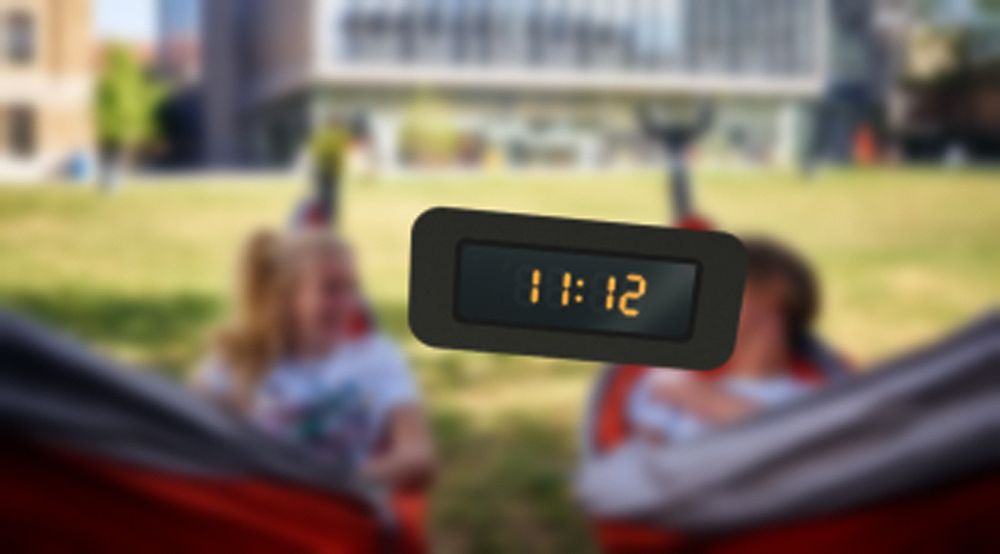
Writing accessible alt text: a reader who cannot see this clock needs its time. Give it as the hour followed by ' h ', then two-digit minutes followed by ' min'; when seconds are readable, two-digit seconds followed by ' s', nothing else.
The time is 11 h 12 min
